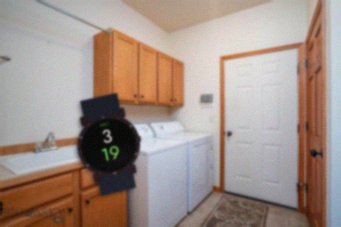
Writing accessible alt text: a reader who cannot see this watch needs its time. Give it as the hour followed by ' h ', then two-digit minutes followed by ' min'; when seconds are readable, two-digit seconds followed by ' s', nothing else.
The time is 3 h 19 min
